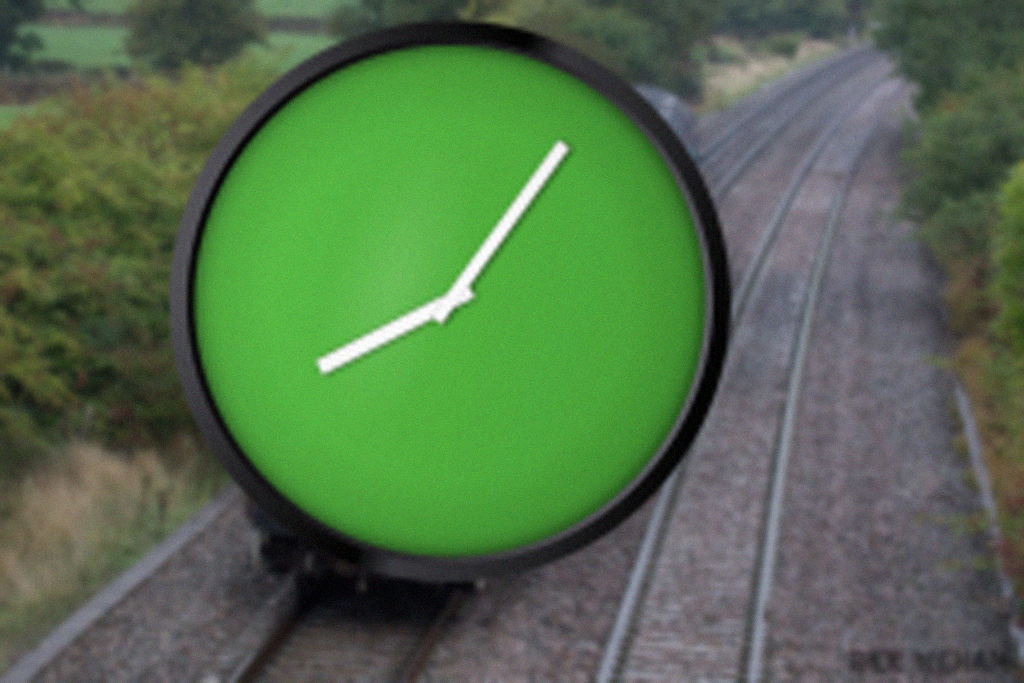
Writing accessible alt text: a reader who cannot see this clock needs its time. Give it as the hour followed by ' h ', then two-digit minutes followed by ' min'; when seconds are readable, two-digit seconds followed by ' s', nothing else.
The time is 8 h 06 min
